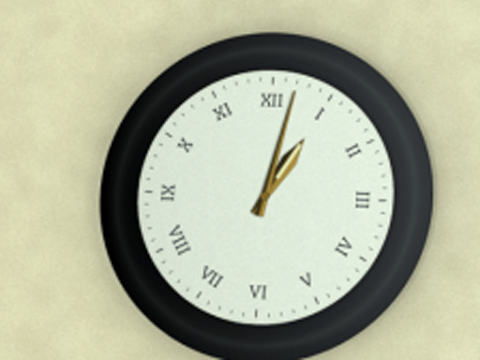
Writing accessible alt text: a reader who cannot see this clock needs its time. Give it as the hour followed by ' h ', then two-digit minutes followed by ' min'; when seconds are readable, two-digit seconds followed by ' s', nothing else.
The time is 1 h 02 min
